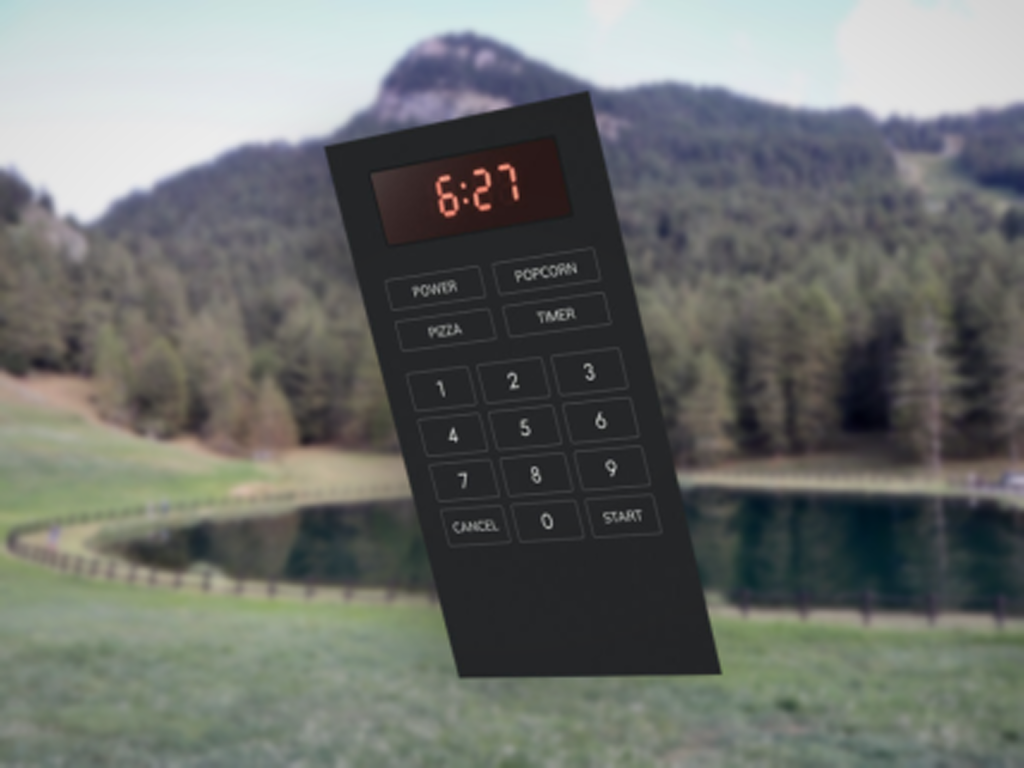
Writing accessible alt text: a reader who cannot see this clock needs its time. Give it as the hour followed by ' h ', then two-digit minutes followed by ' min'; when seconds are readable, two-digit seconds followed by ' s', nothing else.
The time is 6 h 27 min
